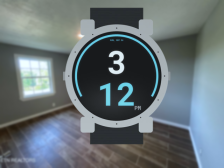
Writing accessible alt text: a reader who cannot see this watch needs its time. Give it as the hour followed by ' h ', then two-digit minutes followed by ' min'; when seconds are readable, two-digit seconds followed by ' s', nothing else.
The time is 3 h 12 min
